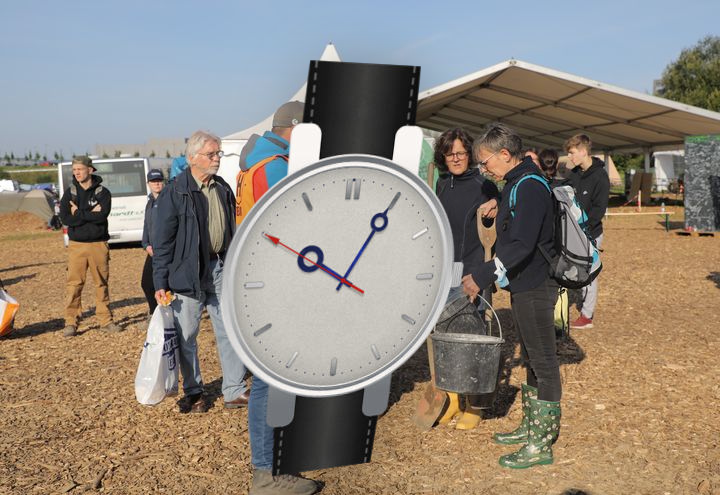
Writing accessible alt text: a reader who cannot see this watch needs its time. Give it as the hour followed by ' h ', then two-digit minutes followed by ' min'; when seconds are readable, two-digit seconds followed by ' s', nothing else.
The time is 10 h 04 min 50 s
